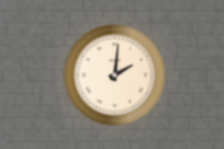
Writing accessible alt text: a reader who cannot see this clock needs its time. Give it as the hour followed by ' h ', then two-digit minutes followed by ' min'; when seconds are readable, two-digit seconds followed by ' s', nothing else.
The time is 2 h 01 min
